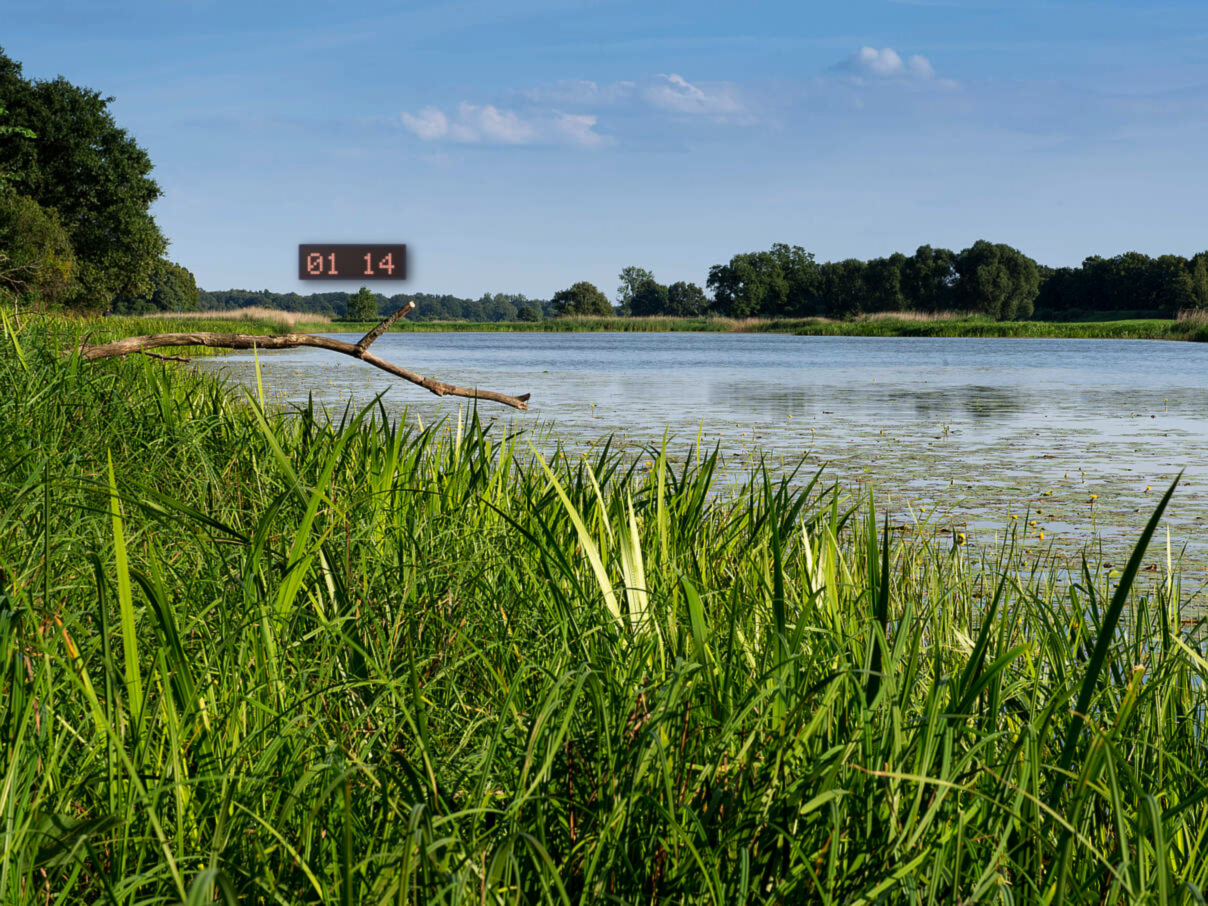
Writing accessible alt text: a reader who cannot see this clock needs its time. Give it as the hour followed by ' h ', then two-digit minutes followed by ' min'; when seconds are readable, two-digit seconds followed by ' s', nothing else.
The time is 1 h 14 min
